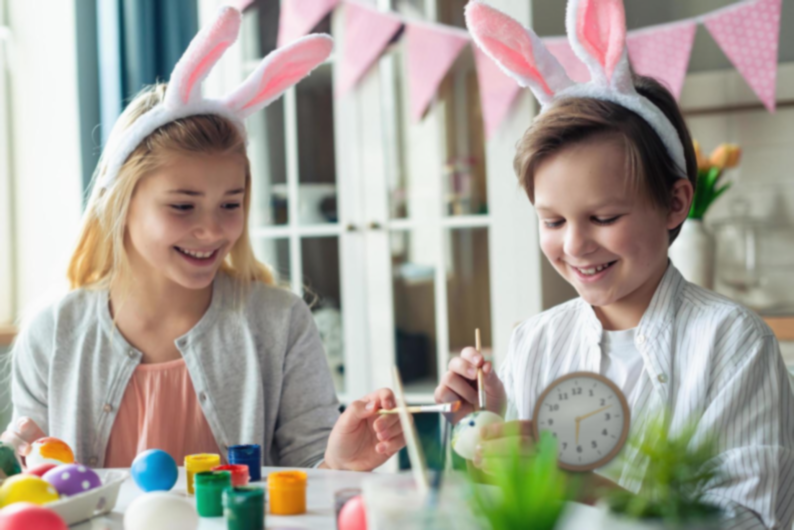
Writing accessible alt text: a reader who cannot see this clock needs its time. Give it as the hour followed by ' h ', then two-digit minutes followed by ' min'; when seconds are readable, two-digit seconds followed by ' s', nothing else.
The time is 6 h 12 min
